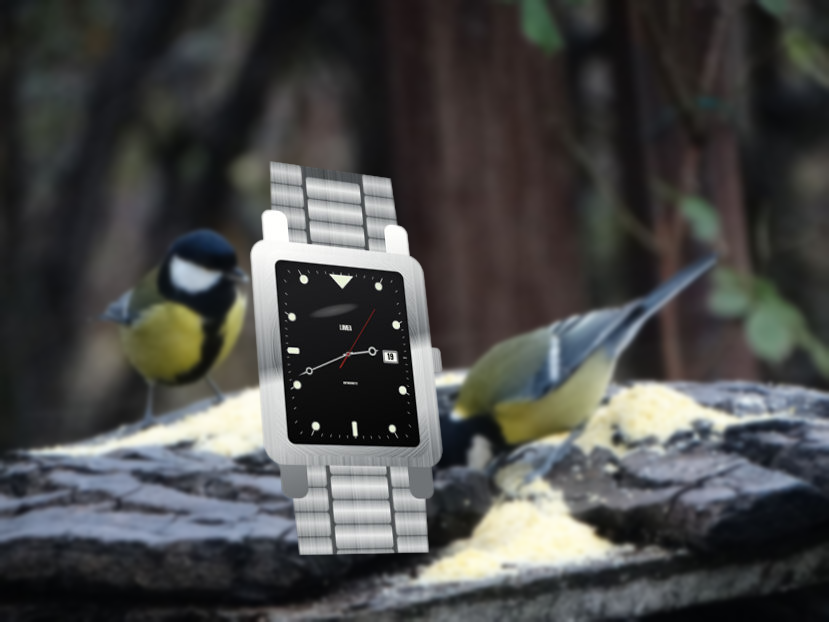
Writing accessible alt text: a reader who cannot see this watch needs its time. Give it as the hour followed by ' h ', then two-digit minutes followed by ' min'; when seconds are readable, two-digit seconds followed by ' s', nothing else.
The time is 2 h 41 min 06 s
